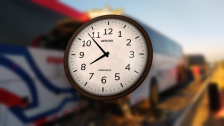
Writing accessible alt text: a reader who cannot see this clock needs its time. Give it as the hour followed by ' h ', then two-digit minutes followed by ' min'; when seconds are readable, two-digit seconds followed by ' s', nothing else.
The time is 7 h 53 min
